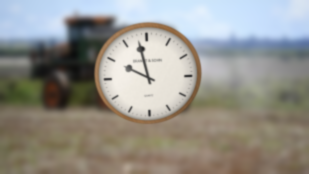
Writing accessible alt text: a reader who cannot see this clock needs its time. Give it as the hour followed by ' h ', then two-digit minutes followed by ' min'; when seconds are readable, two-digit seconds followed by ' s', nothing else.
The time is 9 h 58 min
